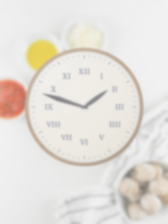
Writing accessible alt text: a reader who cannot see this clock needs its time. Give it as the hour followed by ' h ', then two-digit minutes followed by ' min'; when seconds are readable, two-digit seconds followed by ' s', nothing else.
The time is 1 h 48 min
